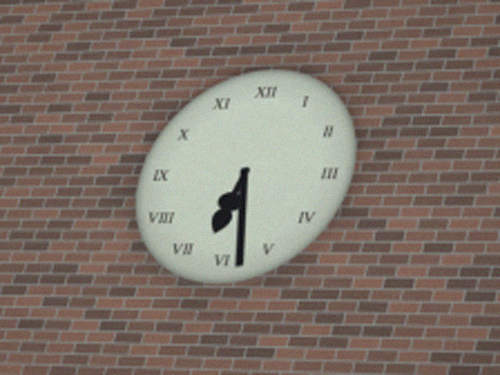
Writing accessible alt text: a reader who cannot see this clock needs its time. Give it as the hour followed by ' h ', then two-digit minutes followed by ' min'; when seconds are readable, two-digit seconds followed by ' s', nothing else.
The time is 6 h 28 min
